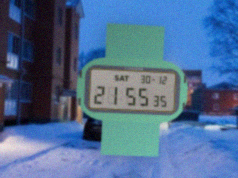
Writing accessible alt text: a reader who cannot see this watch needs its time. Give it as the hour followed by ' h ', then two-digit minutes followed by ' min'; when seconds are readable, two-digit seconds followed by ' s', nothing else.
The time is 21 h 55 min 35 s
